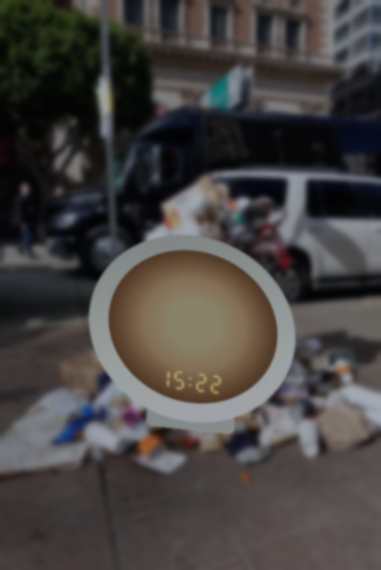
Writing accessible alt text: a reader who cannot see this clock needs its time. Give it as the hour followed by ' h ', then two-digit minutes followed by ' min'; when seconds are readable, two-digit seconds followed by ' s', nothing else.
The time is 15 h 22 min
